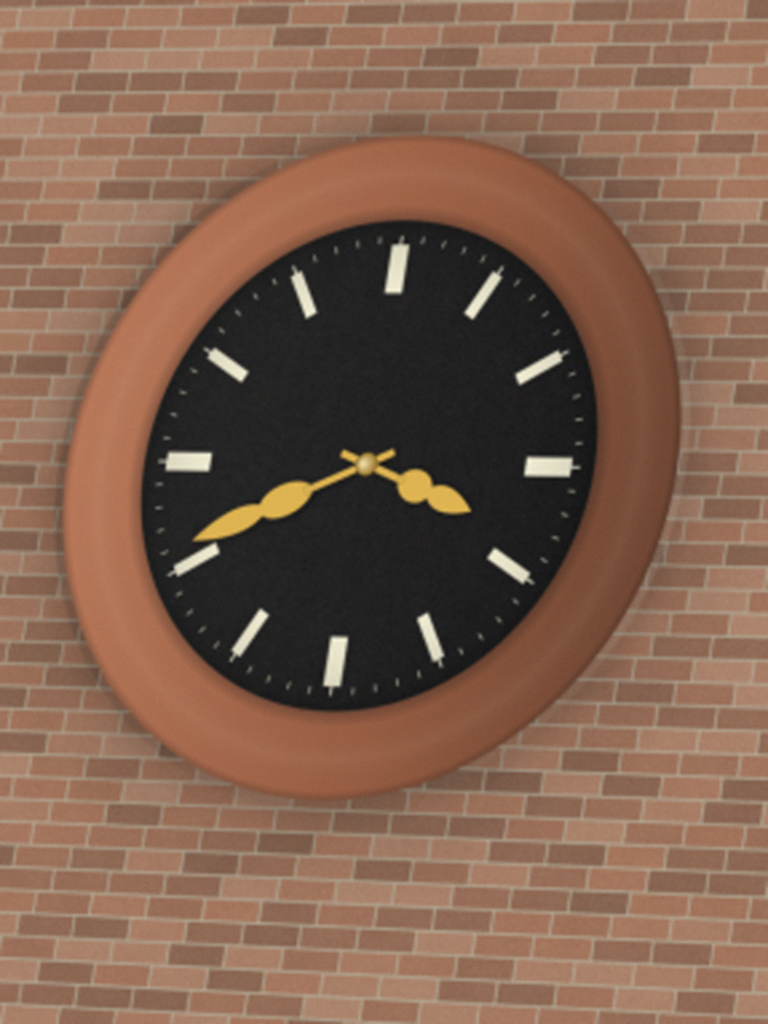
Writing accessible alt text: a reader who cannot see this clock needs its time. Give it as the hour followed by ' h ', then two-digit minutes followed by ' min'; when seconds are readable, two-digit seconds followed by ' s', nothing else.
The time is 3 h 41 min
